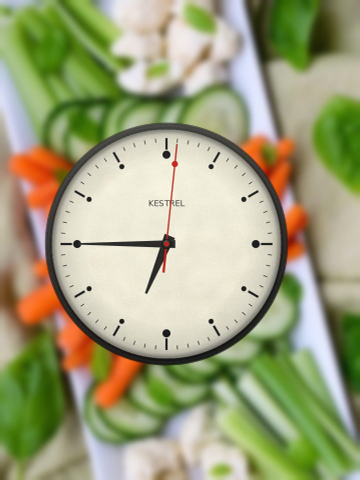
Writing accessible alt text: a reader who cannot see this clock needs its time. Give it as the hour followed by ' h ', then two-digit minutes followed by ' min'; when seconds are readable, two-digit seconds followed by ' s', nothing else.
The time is 6 h 45 min 01 s
